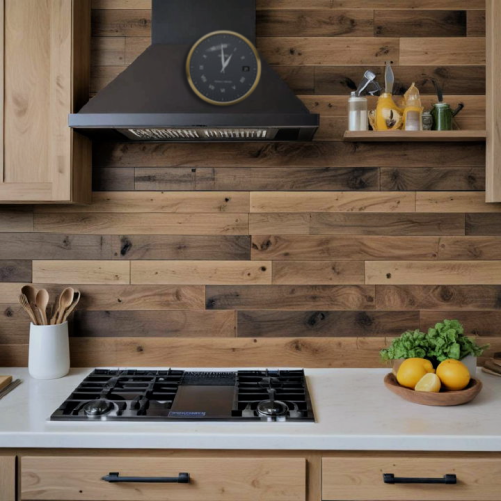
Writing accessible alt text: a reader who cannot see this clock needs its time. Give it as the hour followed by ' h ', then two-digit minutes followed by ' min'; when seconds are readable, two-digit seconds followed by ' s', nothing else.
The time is 12 h 59 min
